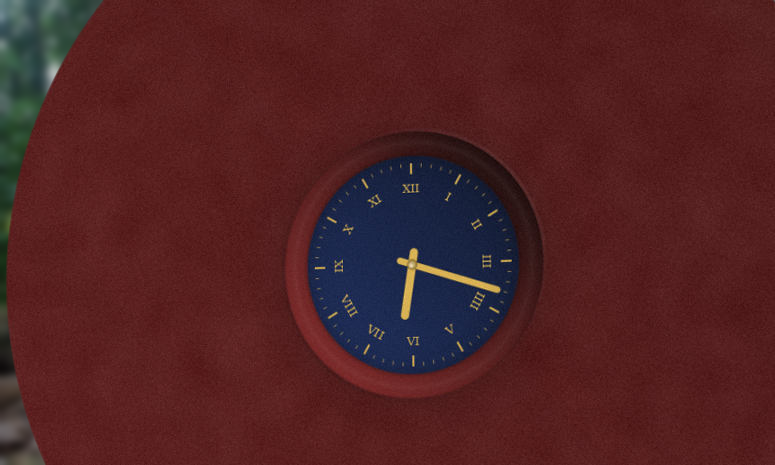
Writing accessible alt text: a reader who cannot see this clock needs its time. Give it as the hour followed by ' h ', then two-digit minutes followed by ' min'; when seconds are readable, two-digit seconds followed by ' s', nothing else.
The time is 6 h 18 min
